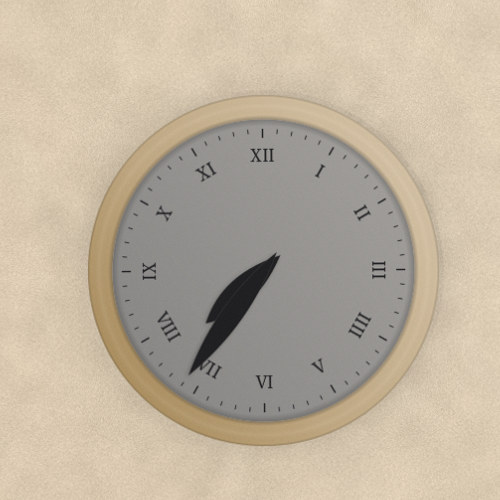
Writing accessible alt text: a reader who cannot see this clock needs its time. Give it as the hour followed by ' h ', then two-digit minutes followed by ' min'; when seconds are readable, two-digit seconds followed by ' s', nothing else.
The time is 7 h 36 min
